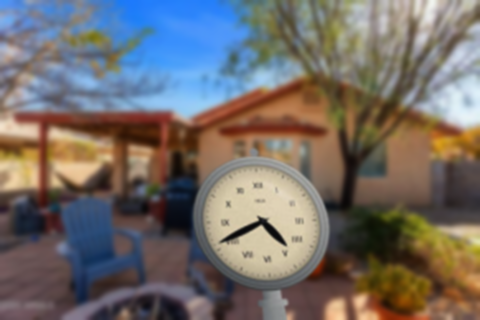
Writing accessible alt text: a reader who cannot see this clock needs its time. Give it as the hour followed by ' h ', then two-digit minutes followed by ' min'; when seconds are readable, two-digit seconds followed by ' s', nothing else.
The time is 4 h 41 min
